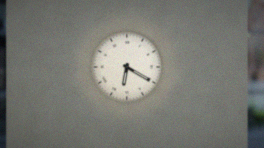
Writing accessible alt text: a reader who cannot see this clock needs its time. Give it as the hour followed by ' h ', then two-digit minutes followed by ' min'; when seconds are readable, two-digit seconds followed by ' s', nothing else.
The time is 6 h 20 min
